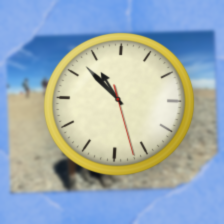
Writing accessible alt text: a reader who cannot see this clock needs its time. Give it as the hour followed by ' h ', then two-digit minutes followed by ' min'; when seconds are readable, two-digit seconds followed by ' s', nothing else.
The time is 10 h 52 min 27 s
